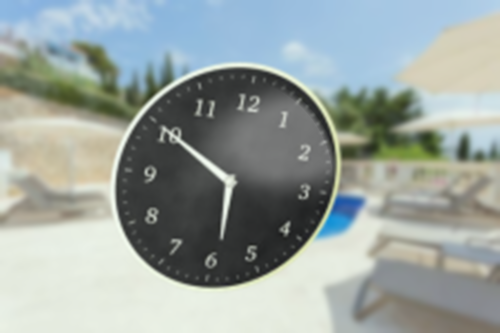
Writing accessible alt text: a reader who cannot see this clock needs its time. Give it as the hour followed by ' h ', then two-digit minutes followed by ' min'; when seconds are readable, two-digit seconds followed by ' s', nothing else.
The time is 5 h 50 min
